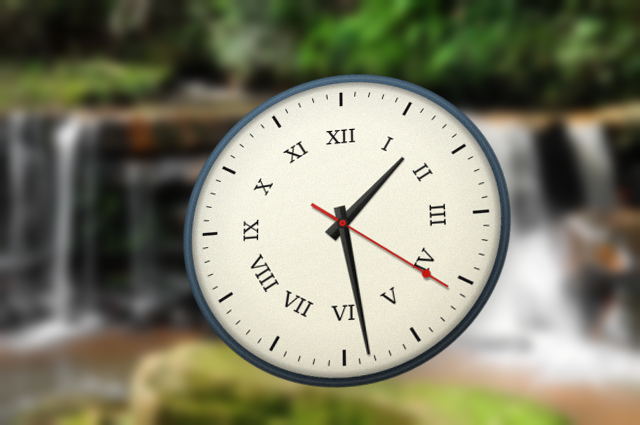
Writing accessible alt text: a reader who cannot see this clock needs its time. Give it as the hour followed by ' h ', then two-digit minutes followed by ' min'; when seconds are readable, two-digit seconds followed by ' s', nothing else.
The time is 1 h 28 min 21 s
